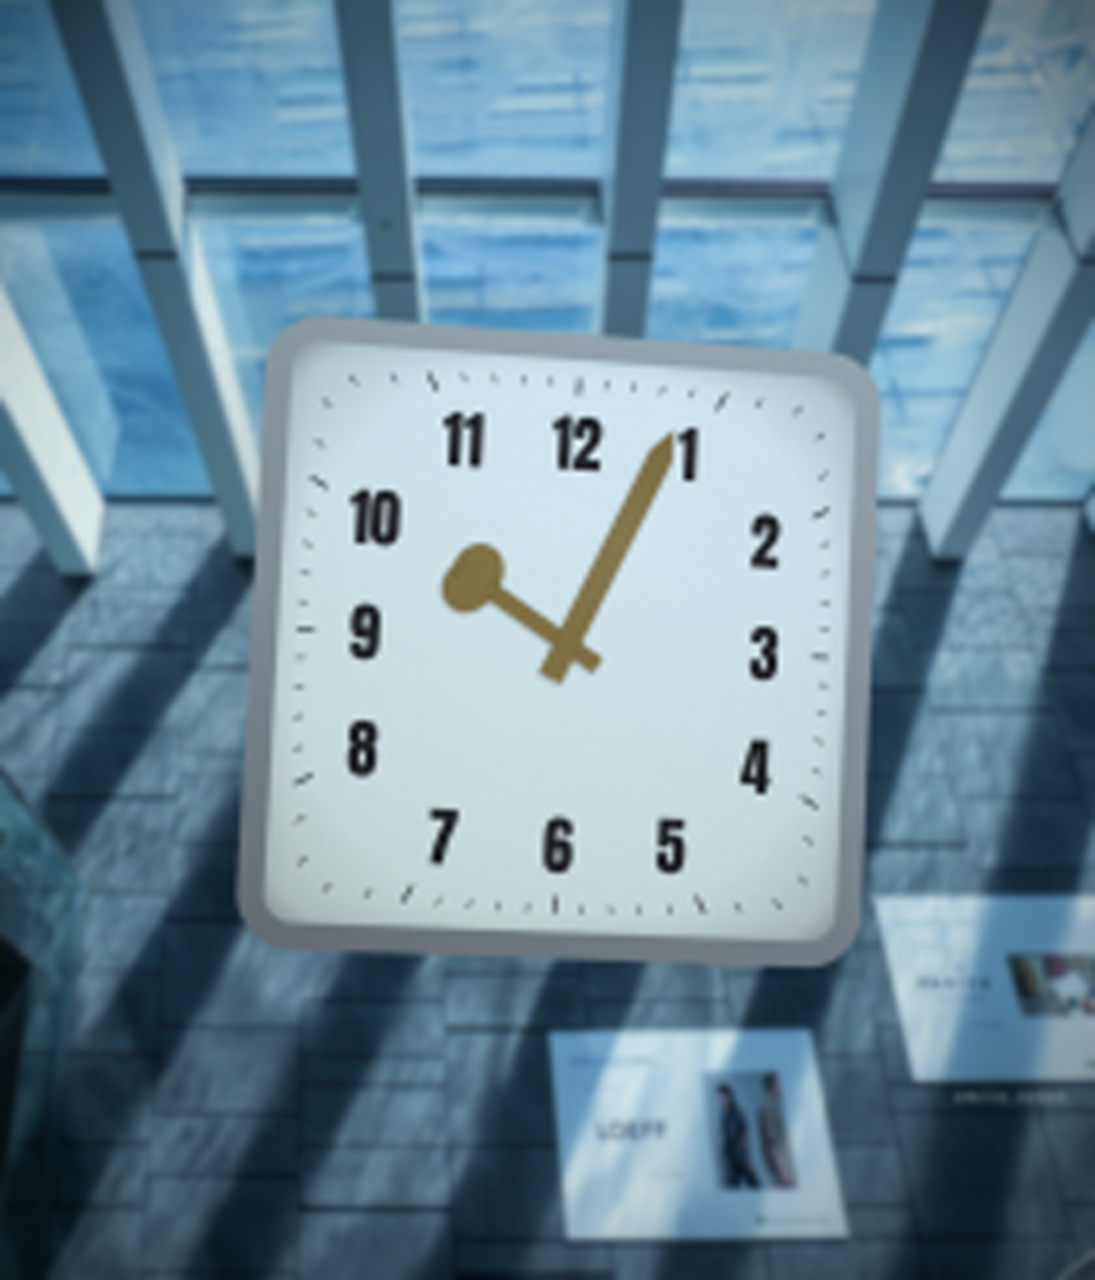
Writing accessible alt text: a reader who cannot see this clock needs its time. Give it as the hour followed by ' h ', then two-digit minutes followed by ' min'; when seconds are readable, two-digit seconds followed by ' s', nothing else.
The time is 10 h 04 min
